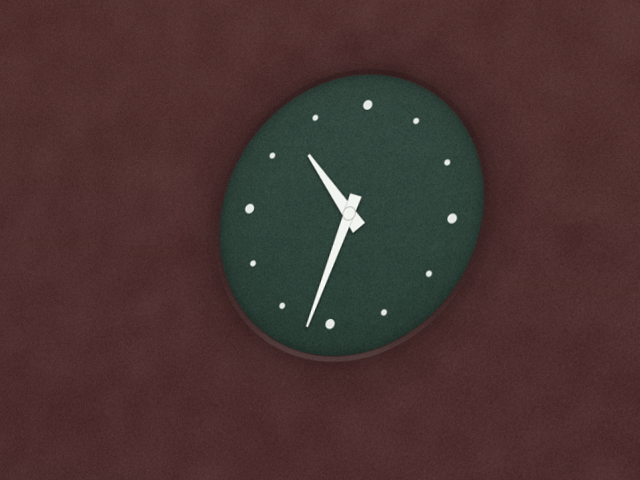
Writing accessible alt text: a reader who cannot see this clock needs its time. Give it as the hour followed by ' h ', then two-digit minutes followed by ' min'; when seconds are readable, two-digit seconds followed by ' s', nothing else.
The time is 10 h 32 min
